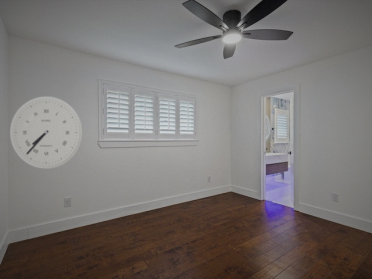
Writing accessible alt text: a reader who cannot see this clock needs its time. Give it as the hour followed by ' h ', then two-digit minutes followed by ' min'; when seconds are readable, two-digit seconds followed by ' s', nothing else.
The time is 7 h 37 min
